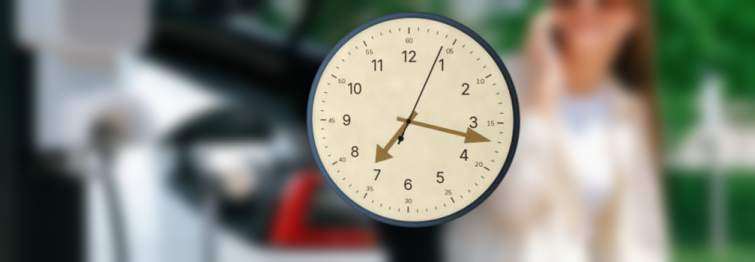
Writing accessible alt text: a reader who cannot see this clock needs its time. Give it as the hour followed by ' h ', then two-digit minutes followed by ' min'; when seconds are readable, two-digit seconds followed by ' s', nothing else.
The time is 7 h 17 min 04 s
